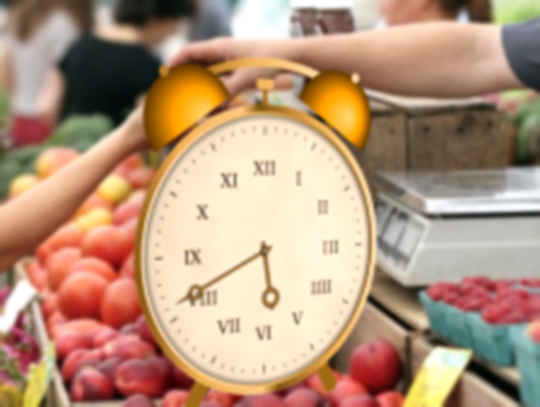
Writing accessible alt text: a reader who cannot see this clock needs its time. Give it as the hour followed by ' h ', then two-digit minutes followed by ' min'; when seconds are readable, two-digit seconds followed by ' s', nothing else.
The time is 5 h 41 min
